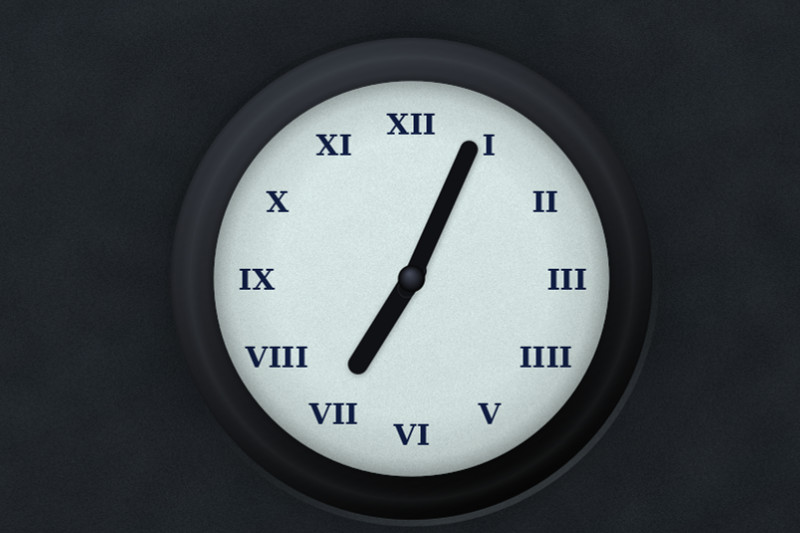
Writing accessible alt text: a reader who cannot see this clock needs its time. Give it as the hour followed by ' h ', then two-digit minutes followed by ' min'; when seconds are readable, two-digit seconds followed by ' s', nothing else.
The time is 7 h 04 min
